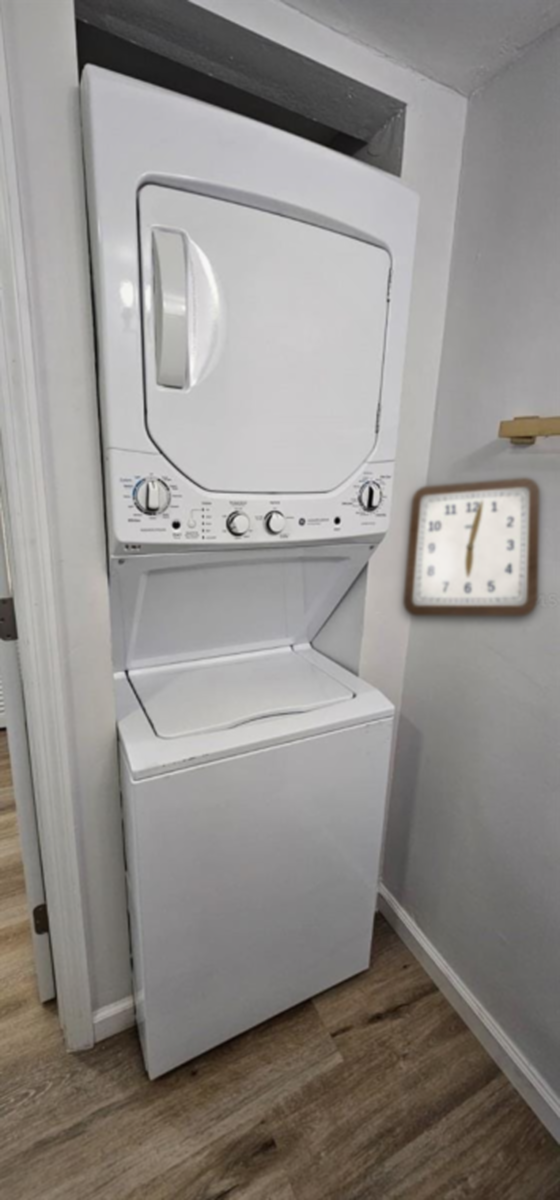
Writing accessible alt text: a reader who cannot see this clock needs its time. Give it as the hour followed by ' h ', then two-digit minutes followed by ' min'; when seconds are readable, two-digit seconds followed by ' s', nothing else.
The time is 6 h 02 min
